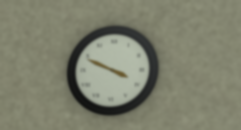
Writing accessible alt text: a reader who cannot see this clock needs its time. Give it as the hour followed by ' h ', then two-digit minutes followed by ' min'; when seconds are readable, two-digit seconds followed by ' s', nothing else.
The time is 3 h 49 min
